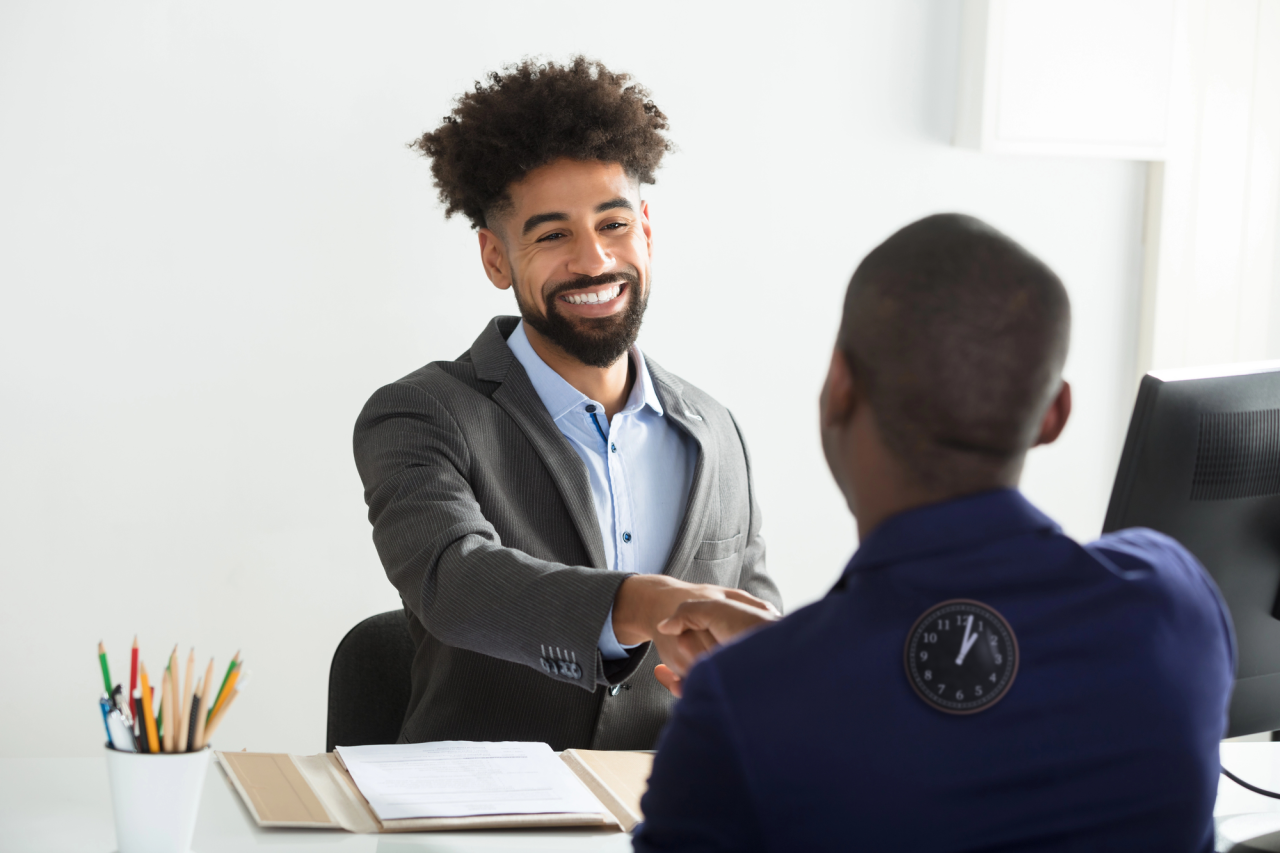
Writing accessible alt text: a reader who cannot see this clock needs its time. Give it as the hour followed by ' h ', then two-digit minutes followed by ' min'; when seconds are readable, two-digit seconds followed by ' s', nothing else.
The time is 1 h 02 min
